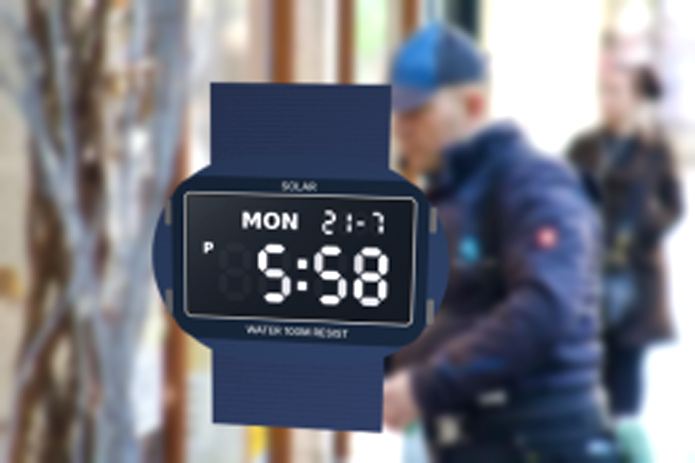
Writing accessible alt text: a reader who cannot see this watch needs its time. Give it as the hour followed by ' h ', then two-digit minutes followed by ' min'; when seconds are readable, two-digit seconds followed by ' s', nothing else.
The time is 5 h 58 min
